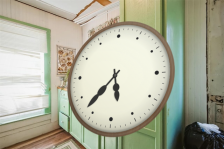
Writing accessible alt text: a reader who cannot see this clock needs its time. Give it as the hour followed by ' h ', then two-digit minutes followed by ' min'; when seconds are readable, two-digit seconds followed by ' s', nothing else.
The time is 5 h 37 min
